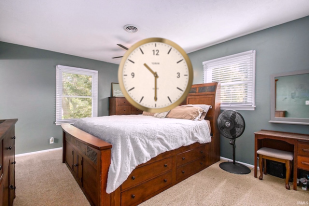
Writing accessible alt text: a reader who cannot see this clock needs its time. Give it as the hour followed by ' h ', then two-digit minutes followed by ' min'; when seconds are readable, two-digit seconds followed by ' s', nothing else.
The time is 10 h 30 min
